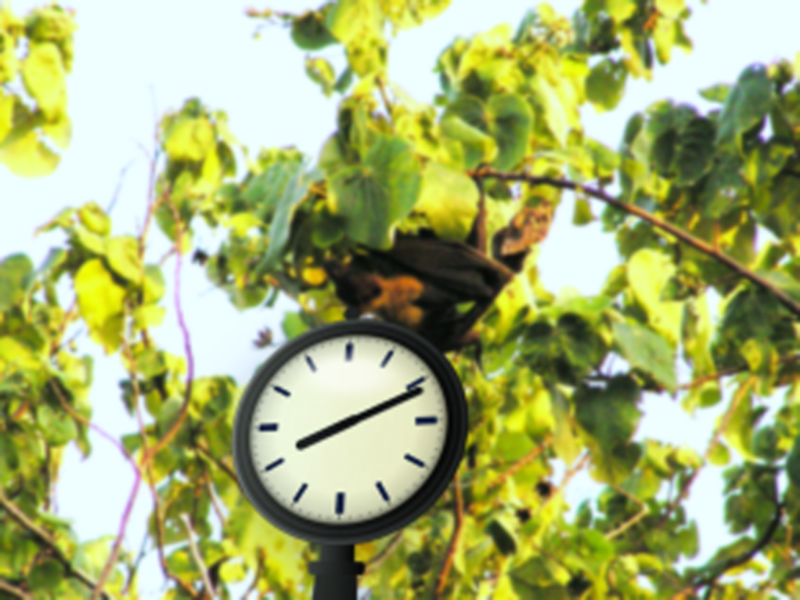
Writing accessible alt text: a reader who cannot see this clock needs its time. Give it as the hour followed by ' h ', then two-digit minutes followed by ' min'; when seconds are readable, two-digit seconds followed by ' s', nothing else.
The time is 8 h 11 min
